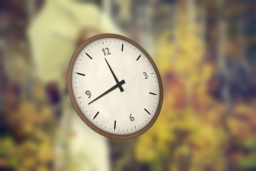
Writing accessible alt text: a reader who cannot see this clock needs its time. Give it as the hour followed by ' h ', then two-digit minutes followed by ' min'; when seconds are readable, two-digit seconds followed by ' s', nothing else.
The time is 11 h 43 min
